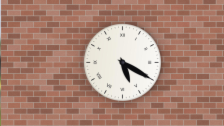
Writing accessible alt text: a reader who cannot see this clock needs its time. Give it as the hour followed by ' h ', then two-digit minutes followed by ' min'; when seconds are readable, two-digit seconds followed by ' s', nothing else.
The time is 5 h 20 min
